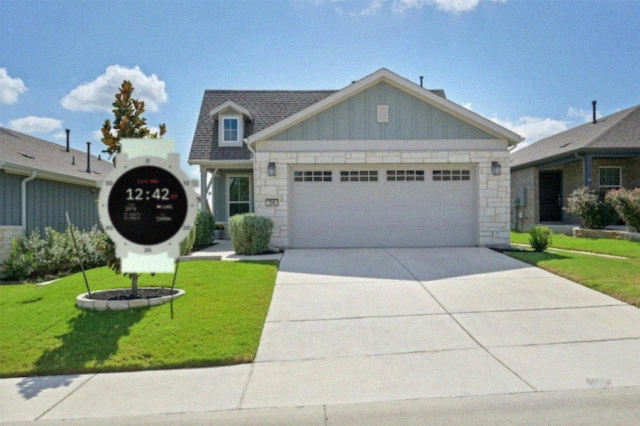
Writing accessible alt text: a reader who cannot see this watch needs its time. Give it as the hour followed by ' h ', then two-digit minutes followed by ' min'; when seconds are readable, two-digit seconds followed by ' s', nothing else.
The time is 12 h 42 min
